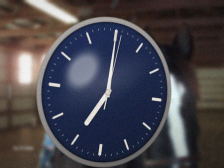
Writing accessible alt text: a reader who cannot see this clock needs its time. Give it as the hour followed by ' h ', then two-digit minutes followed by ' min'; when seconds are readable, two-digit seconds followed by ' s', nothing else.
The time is 7 h 00 min 01 s
